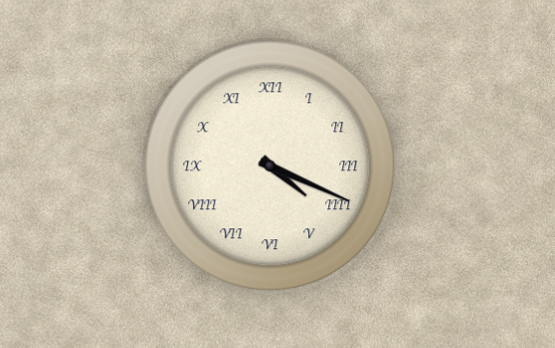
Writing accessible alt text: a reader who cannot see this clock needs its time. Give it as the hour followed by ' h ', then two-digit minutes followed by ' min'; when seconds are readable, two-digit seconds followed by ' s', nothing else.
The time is 4 h 19 min
